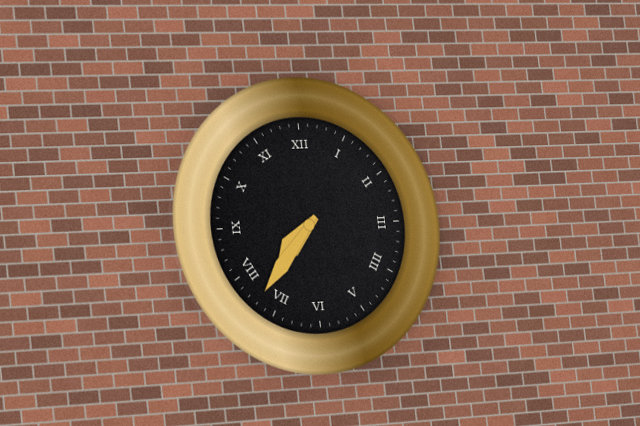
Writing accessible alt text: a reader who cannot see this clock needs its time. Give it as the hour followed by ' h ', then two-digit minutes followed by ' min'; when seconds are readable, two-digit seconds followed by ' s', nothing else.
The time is 7 h 37 min
